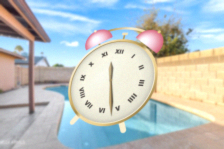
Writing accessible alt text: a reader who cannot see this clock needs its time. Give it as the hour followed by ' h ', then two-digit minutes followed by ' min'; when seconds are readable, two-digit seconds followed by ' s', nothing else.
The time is 11 h 27 min
